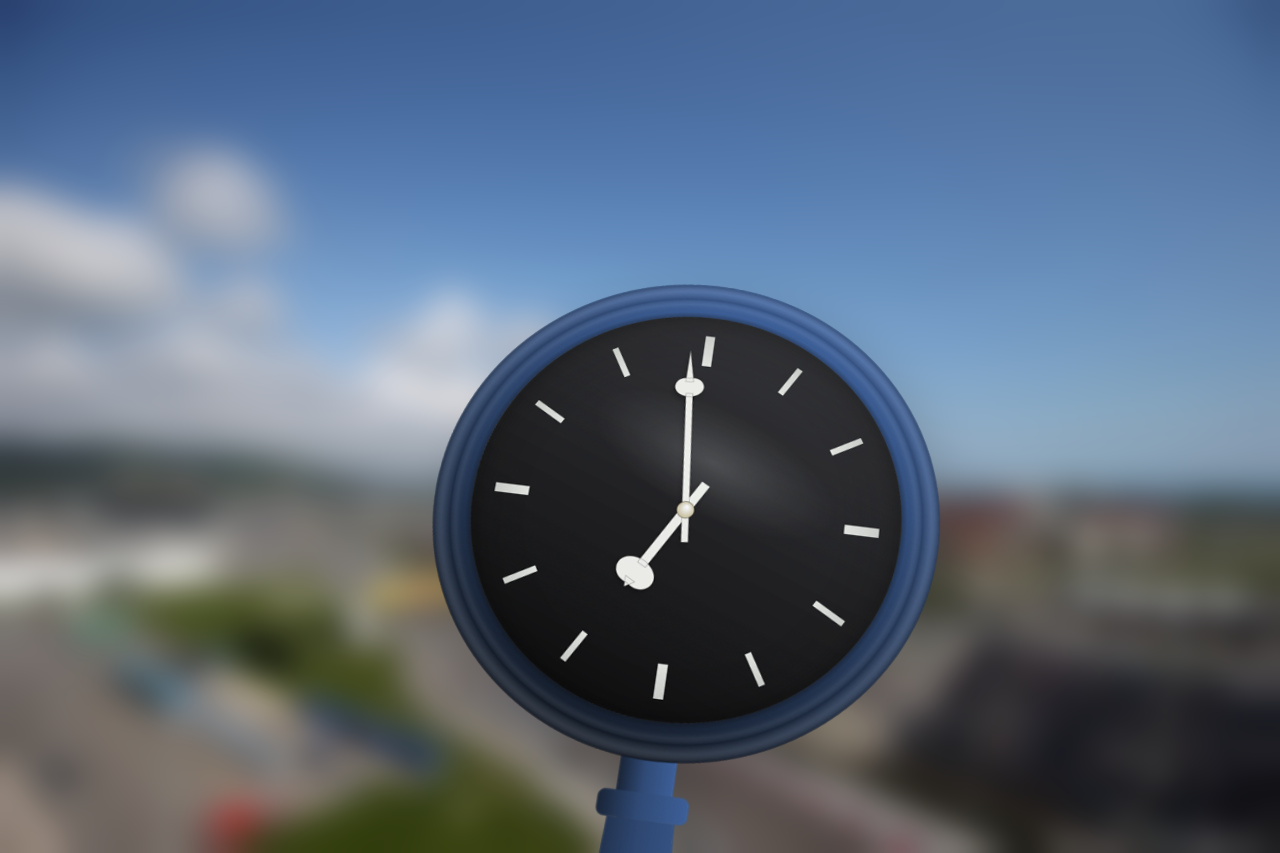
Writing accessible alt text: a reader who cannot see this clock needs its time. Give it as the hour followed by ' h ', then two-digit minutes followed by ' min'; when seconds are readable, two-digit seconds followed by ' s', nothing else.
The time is 6 h 59 min
